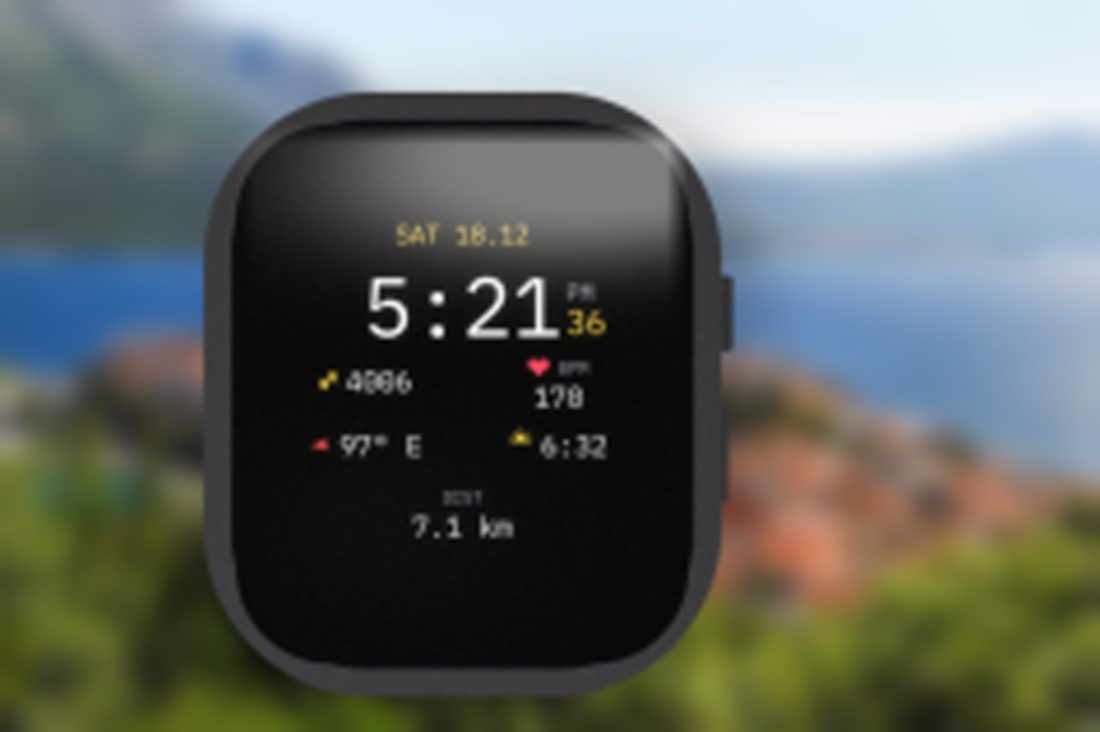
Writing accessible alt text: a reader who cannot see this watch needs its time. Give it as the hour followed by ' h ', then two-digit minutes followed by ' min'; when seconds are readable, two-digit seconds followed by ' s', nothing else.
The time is 5 h 21 min
